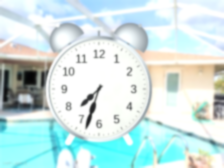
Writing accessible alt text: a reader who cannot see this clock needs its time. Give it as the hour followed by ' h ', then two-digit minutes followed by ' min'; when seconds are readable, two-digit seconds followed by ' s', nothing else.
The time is 7 h 33 min
